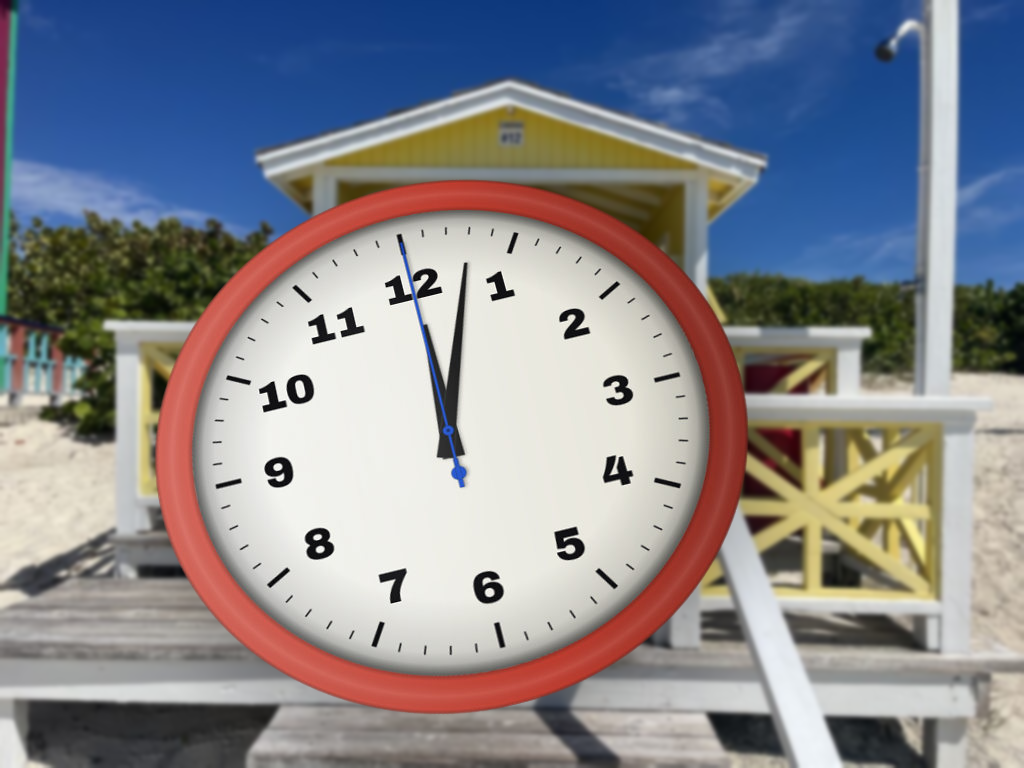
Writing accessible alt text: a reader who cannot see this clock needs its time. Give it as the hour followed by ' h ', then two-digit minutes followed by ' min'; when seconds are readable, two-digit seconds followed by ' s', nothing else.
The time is 12 h 03 min 00 s
